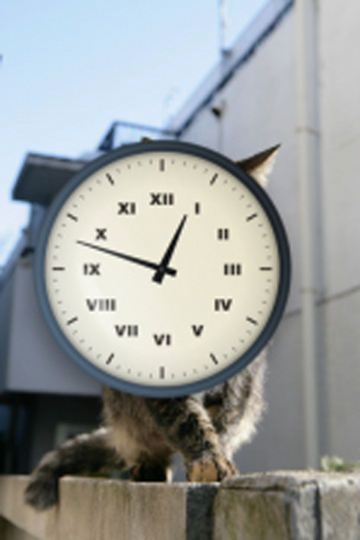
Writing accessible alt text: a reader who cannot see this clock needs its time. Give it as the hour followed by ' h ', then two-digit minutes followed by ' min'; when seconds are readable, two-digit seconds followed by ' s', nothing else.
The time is 12 h 48 min
